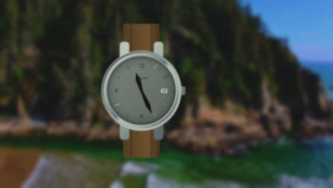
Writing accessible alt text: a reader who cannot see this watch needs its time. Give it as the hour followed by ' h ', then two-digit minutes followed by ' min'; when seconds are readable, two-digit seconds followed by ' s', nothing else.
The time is 11 h 26 min
